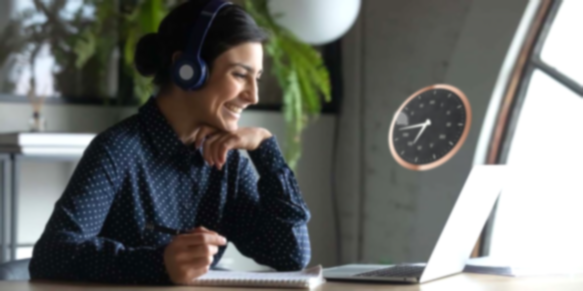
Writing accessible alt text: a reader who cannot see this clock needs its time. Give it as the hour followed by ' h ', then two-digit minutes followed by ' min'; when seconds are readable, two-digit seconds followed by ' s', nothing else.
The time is 6 h 43 min
